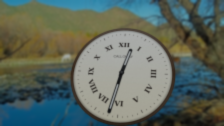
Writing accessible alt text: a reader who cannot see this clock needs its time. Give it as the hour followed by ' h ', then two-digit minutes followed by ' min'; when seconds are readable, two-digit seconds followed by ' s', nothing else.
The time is 12 h 32 min
